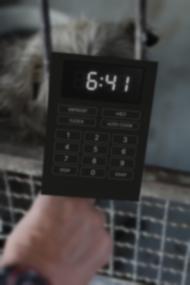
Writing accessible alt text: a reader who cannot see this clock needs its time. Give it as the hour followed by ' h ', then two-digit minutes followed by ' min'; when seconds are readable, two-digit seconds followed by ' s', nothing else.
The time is 6 h 41 min
